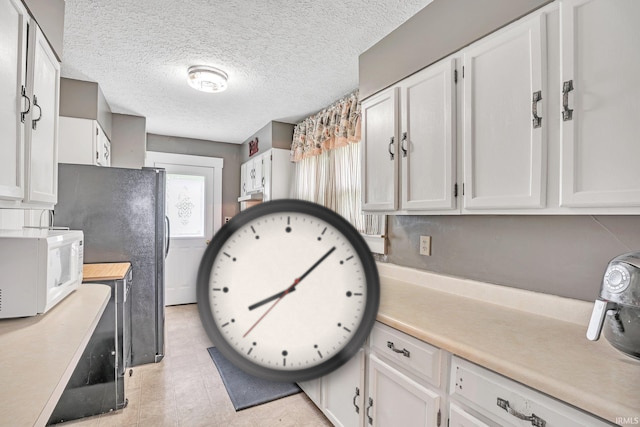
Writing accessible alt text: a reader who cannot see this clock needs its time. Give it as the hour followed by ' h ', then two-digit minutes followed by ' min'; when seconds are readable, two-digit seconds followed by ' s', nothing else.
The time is 8 h 07 min 37 s
